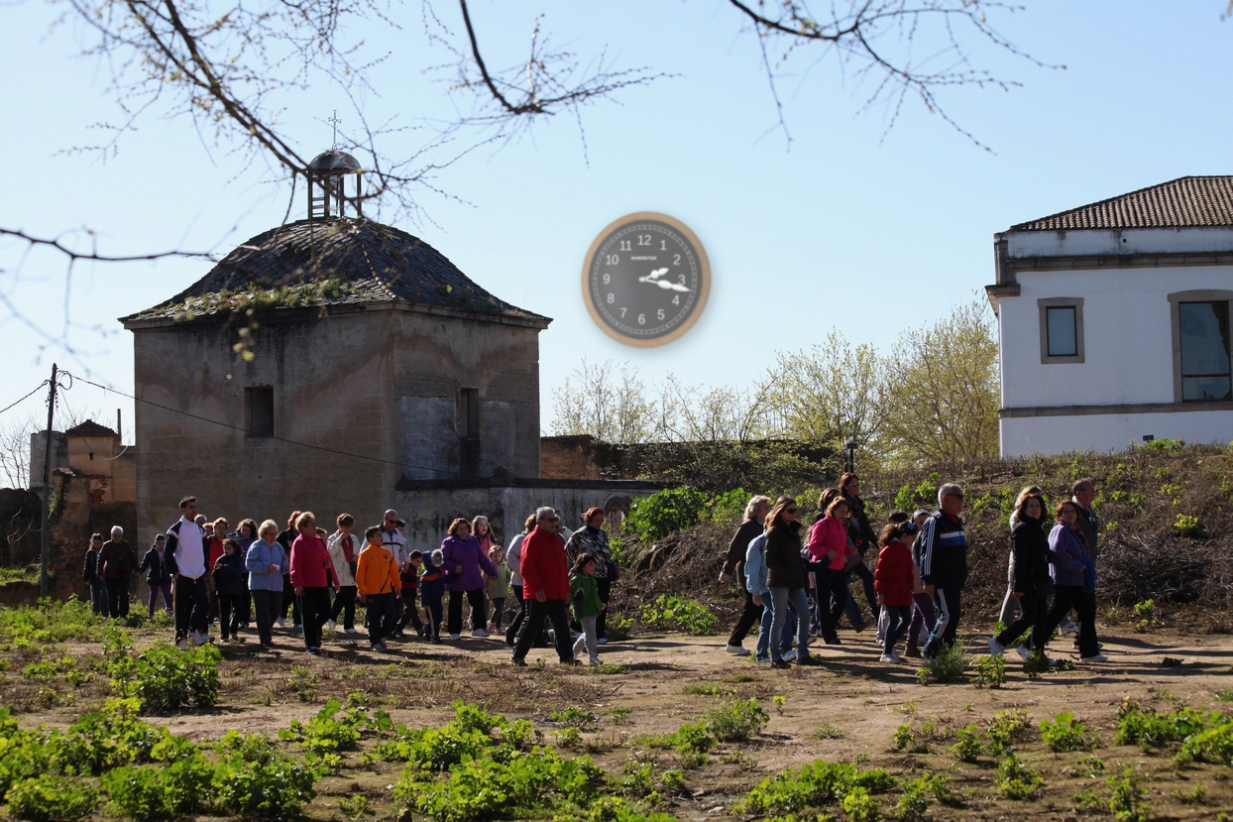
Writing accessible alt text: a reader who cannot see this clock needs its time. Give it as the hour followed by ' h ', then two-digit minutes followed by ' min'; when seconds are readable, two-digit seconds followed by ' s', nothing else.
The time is 2 h 17 min
